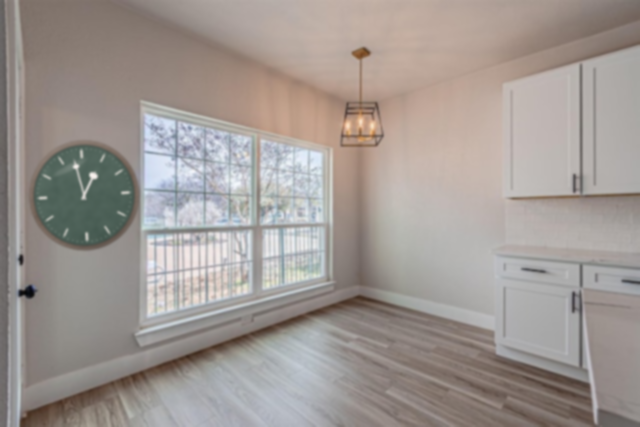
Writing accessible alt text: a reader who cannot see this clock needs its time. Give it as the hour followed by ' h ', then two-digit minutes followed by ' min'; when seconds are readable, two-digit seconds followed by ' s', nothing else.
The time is 12 h 58 min
